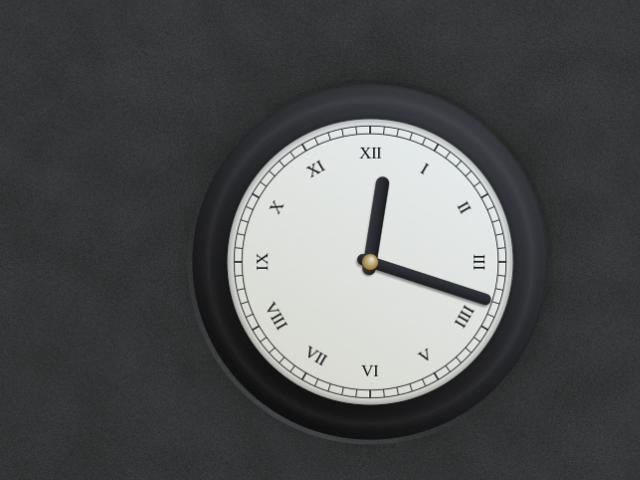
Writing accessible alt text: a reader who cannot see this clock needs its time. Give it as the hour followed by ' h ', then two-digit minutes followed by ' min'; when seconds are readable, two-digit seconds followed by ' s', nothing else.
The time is 12 h 18 min
